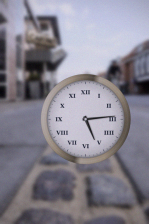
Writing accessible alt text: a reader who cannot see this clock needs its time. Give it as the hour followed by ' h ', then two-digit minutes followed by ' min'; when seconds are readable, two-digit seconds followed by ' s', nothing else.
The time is 5 h 14 min
